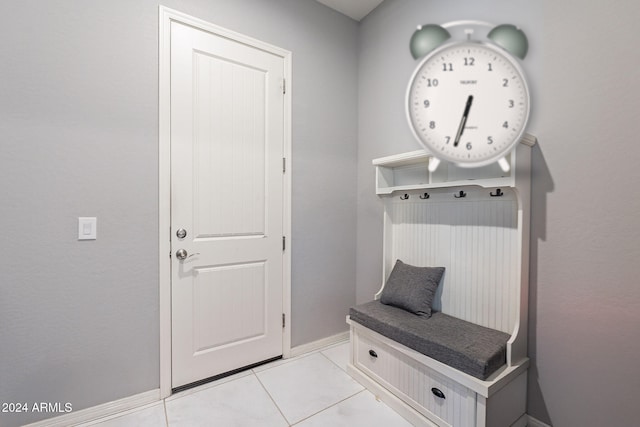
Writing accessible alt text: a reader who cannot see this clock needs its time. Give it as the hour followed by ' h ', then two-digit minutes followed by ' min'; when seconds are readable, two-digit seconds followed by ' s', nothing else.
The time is 6 h 33 min
